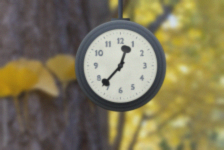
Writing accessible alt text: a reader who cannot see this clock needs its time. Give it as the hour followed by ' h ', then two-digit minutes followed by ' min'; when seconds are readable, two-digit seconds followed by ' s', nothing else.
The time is 12 h 37 min
